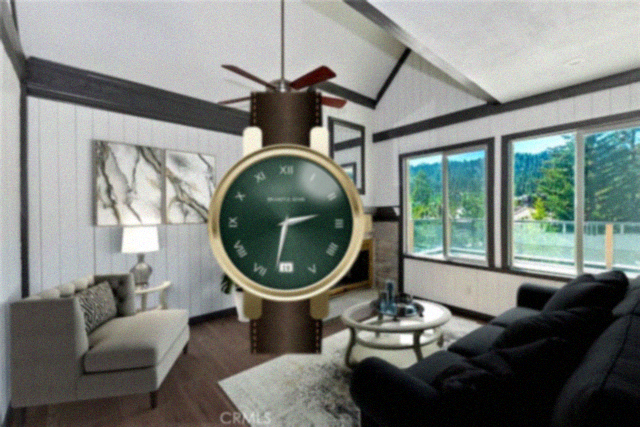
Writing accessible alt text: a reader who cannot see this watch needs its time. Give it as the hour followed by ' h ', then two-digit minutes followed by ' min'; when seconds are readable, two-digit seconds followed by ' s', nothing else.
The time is 2 h 32 min
